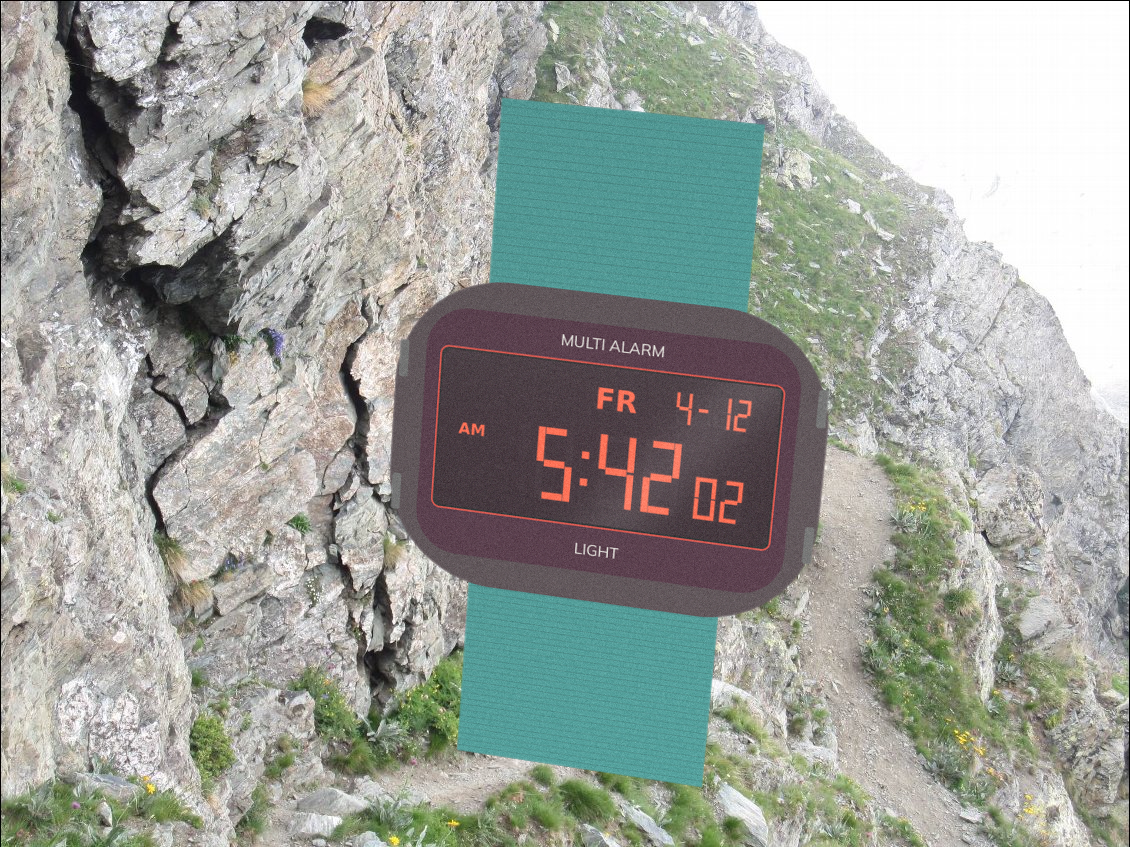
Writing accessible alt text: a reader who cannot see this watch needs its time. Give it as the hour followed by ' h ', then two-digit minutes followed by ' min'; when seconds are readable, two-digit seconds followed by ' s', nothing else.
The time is 5 h 42 min 02 s
